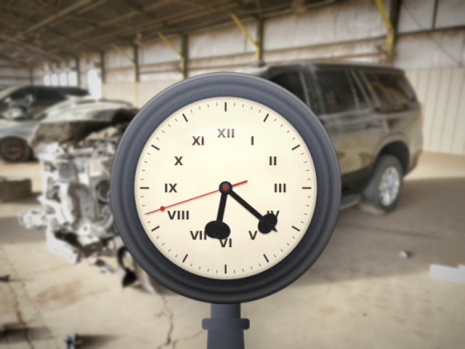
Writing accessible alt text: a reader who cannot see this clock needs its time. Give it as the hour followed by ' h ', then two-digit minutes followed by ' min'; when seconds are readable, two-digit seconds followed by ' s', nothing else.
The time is 6 h 21 min 42 s
